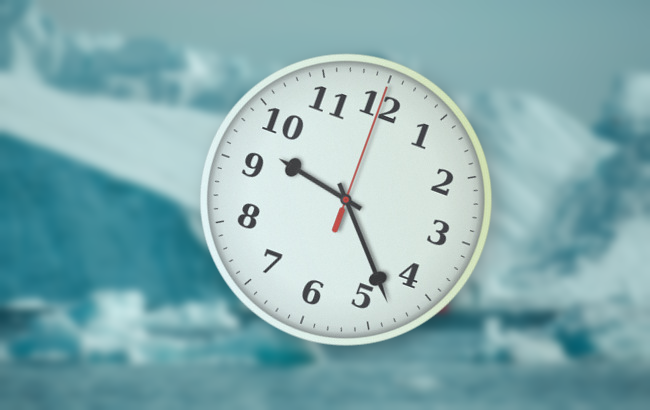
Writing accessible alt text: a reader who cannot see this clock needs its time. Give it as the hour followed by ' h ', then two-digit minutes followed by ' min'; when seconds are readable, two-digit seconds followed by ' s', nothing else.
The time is 9 h 23 min 00 s
